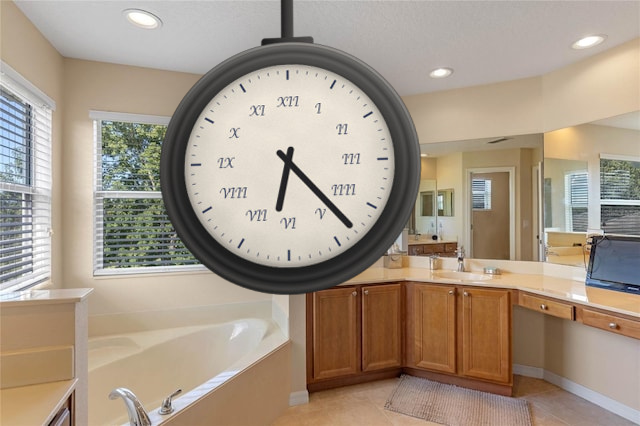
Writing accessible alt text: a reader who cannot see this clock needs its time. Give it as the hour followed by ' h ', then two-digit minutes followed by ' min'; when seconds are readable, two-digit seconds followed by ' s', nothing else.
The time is 6 h 23 min
